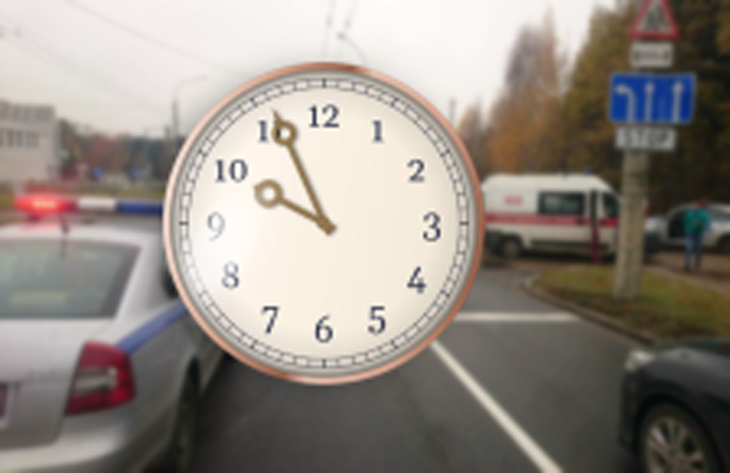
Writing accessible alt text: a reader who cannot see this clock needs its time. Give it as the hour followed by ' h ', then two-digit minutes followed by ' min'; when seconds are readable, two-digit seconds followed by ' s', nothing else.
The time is 9 h 56 min
